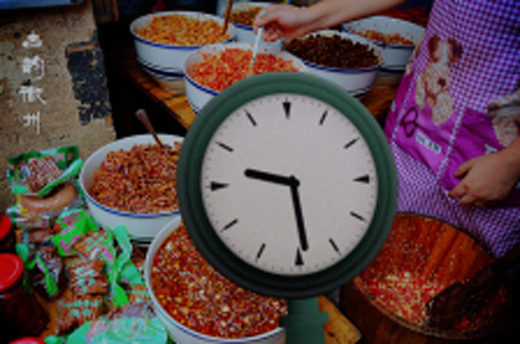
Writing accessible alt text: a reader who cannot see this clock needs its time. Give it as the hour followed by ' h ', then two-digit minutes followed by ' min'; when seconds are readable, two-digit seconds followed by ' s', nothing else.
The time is 9 h 29 min
